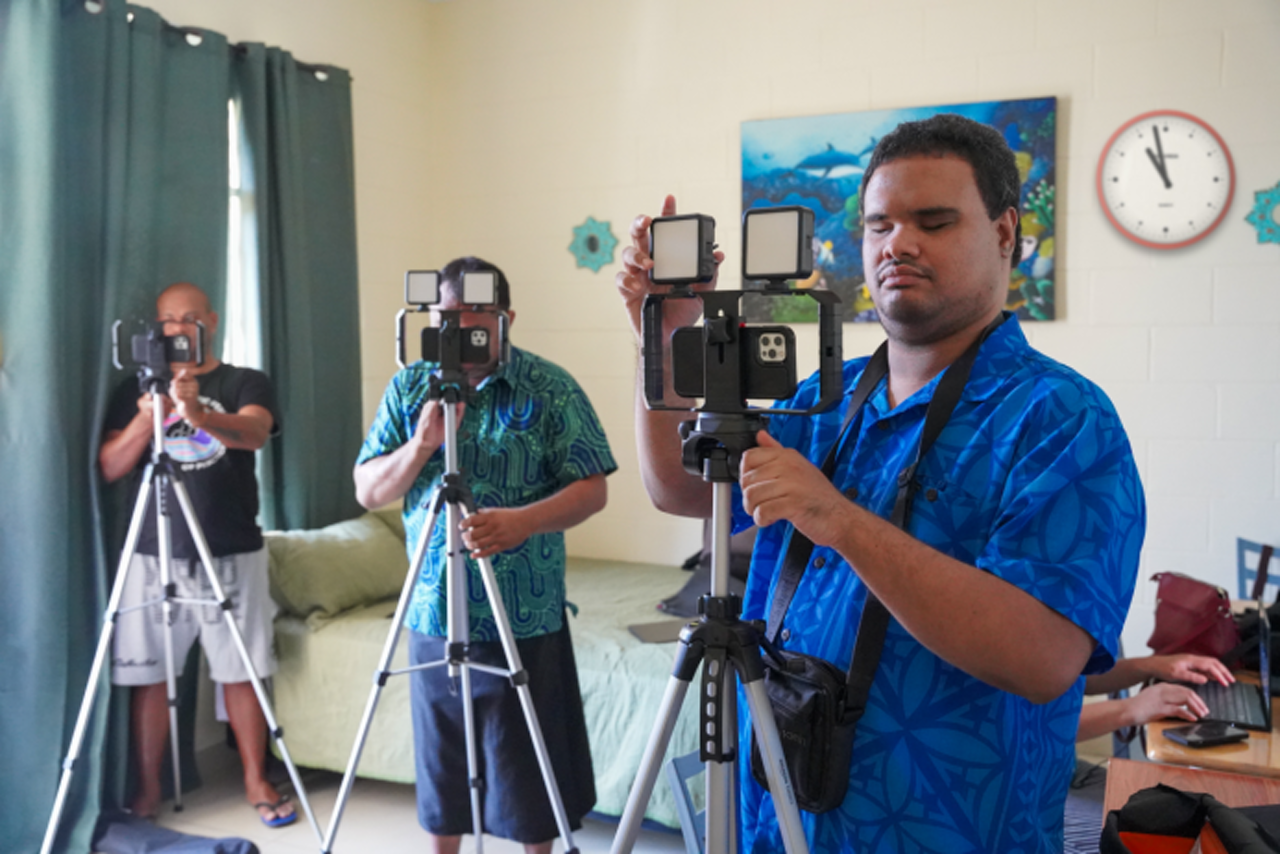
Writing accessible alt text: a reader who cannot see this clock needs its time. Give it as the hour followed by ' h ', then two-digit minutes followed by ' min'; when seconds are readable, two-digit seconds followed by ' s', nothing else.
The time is 10 h 58 min
